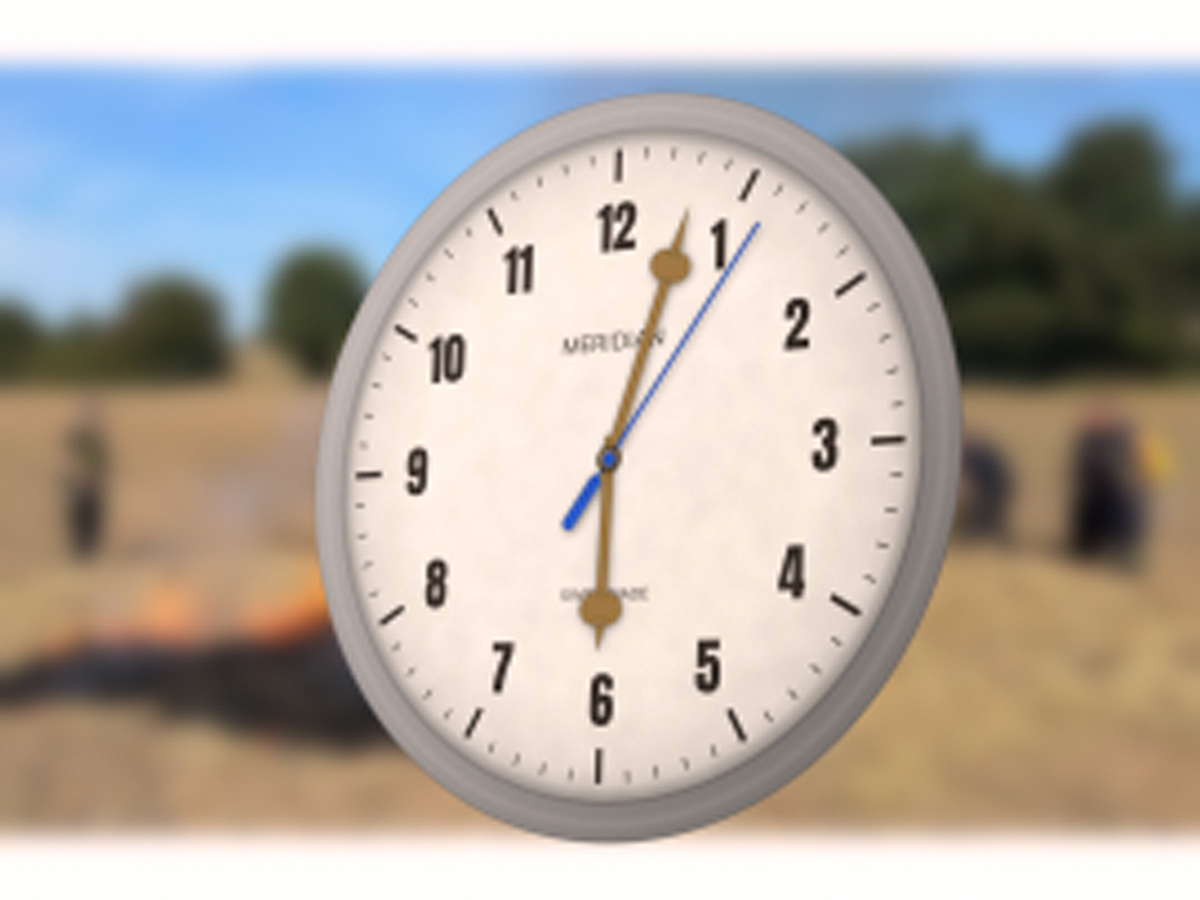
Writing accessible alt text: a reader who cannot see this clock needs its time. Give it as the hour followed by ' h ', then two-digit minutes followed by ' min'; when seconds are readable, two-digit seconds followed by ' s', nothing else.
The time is 6 h 03 min 06 s
